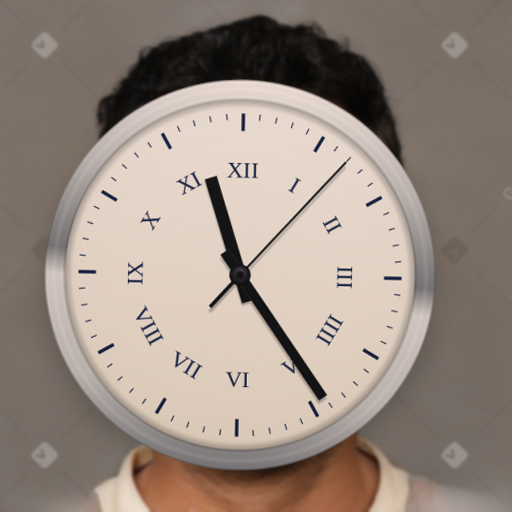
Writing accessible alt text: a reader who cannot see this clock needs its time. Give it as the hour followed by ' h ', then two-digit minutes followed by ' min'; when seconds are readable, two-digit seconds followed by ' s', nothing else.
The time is 11 h 24 min 07 s
